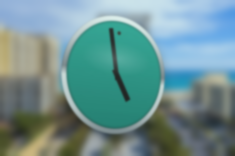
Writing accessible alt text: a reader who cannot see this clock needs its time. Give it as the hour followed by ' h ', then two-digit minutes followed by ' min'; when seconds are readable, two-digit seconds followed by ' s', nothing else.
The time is 4 h 58 min
